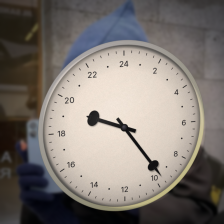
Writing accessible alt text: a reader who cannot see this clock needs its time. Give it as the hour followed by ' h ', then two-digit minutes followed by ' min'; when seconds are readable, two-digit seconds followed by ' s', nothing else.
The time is 19 h 24 min
